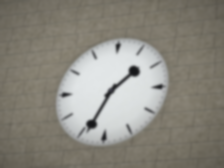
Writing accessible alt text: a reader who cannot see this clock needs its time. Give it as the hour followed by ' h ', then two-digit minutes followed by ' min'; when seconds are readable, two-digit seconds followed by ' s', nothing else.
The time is 1 h 34 min
